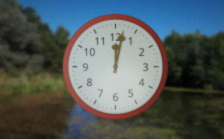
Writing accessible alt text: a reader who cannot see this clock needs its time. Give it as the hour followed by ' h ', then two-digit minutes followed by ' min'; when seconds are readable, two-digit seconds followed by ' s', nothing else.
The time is 12 h 02 min
